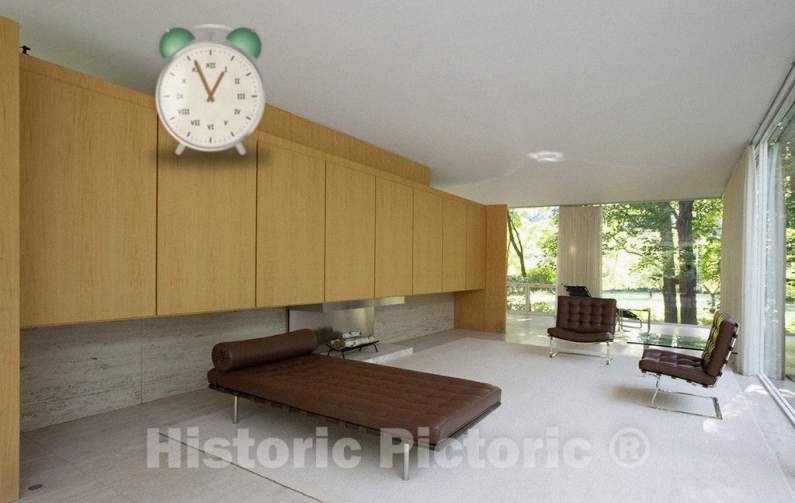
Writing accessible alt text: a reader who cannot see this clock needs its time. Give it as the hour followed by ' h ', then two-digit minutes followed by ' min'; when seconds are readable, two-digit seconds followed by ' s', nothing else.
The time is 12 h 56 min
